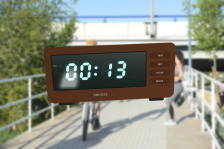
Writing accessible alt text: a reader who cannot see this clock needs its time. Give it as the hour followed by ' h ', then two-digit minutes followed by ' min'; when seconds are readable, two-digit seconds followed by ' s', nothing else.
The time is 0 h 13 min
